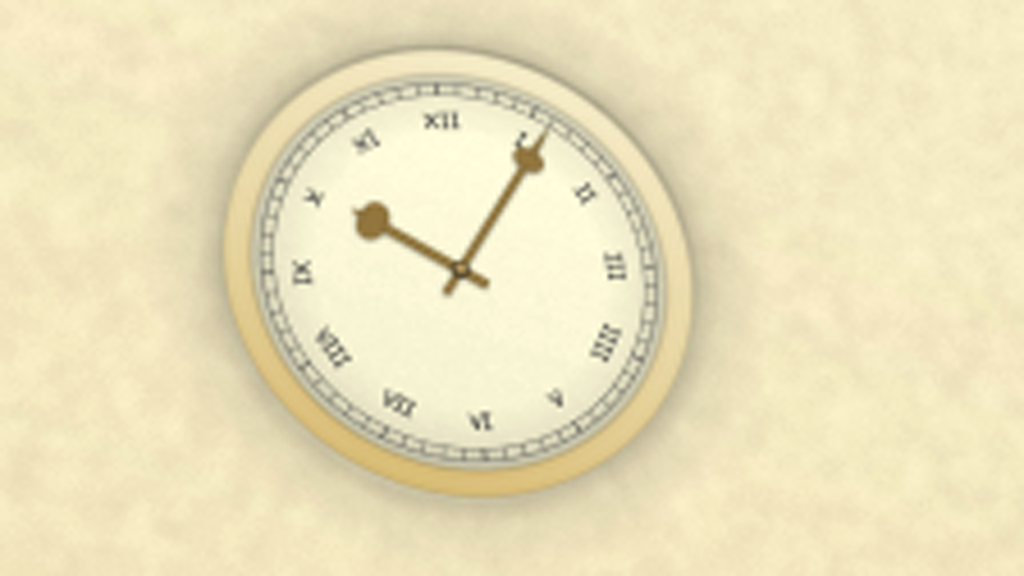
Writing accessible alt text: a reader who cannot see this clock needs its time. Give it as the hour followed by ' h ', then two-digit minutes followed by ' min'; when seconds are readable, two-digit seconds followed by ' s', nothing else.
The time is 10 h 06 min
